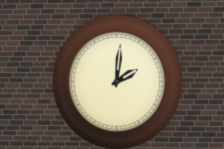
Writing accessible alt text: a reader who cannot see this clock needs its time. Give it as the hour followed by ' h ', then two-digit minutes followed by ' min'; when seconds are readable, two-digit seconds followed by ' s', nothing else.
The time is 2 h 01 min
